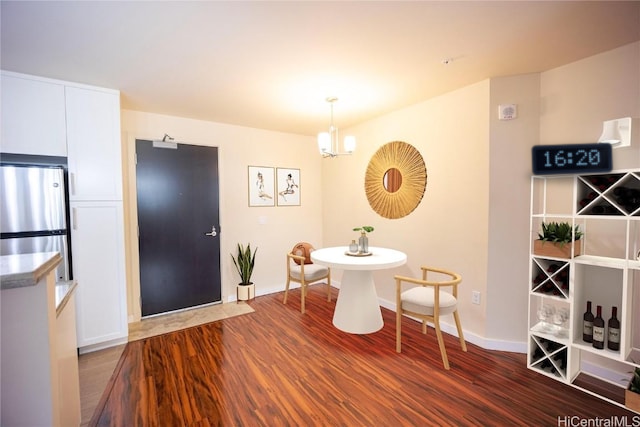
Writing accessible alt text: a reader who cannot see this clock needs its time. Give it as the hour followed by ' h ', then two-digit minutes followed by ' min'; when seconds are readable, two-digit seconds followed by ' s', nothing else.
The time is 16 h 20 min
